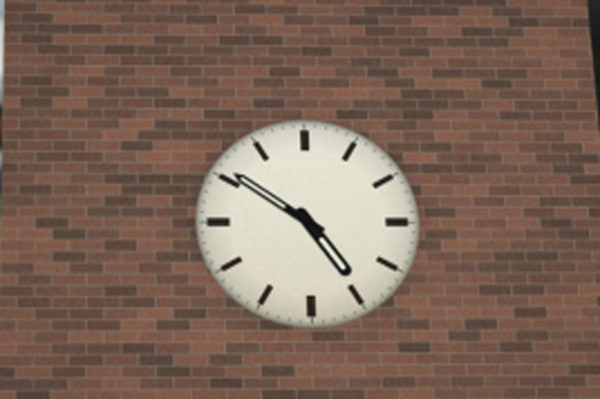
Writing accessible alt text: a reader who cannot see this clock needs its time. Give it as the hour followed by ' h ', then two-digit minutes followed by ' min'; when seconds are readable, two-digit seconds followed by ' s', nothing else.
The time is 4 h 51 min
